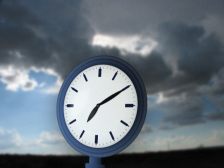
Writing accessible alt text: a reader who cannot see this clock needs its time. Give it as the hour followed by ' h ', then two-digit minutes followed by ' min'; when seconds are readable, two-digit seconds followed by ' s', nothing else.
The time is 7 h 10 min
